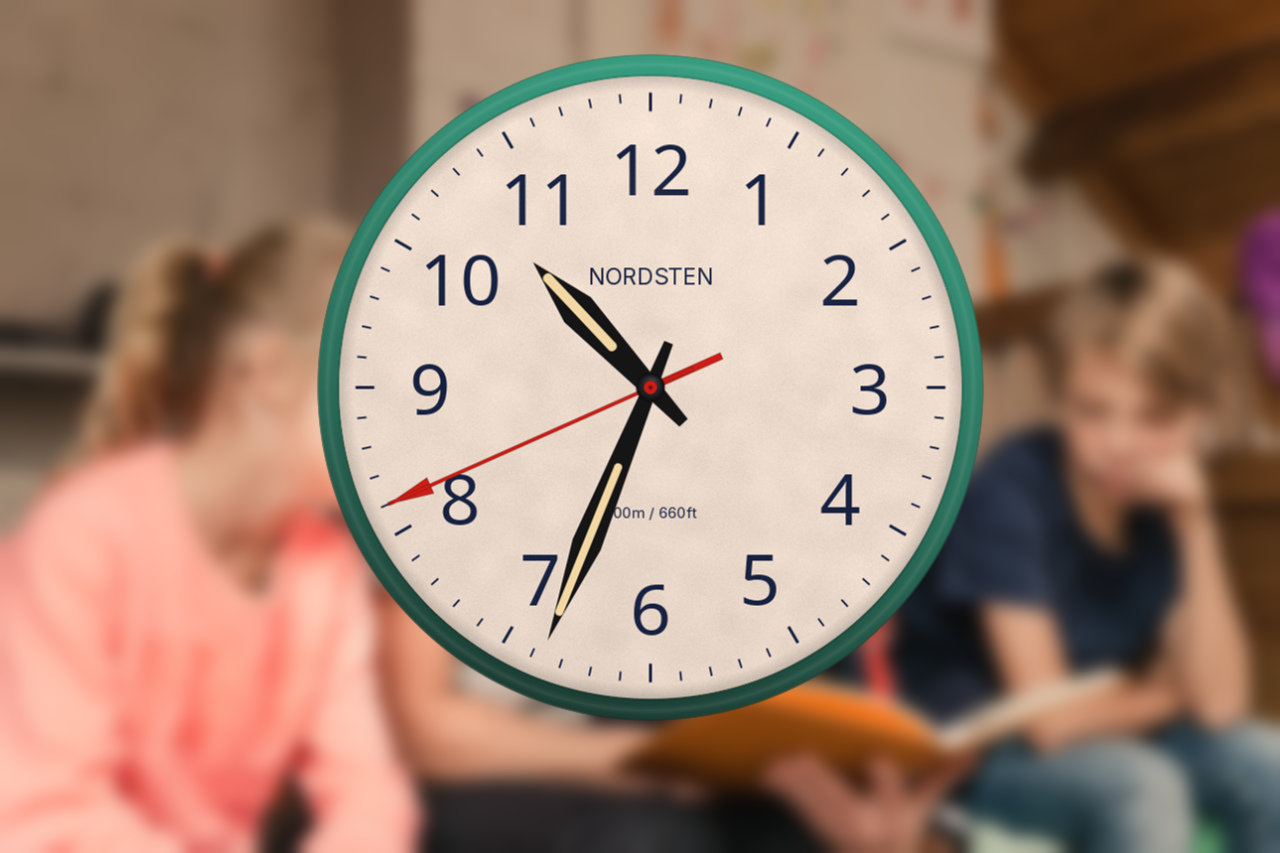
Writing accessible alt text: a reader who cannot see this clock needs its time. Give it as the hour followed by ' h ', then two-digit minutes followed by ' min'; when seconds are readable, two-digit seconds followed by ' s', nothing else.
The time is 10 h 33 min 41 s
